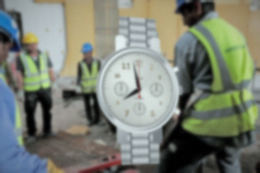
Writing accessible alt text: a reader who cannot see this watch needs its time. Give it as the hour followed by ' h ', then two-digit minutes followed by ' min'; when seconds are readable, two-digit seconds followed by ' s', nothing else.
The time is 7 h 58 min
